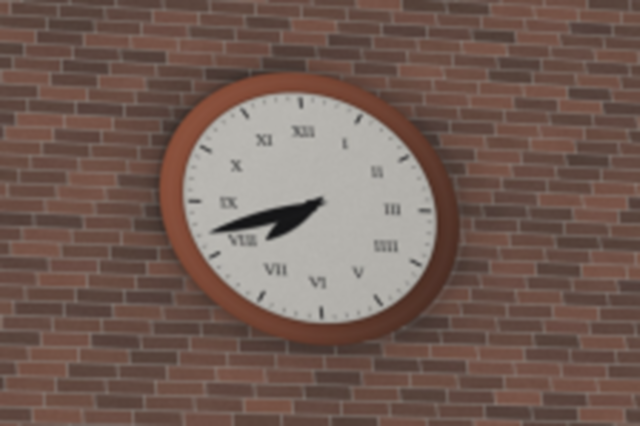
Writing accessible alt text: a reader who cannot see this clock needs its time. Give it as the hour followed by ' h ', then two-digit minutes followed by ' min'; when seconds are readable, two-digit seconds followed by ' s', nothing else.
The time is 7 h 42 min
